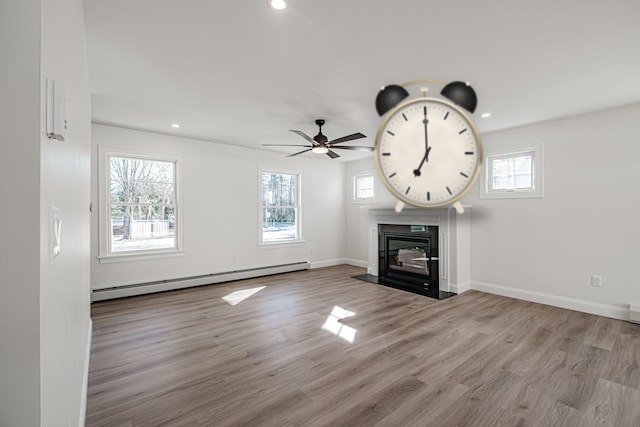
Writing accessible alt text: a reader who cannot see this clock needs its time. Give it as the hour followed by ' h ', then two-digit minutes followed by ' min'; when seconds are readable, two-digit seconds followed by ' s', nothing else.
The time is 7 h 00 min
